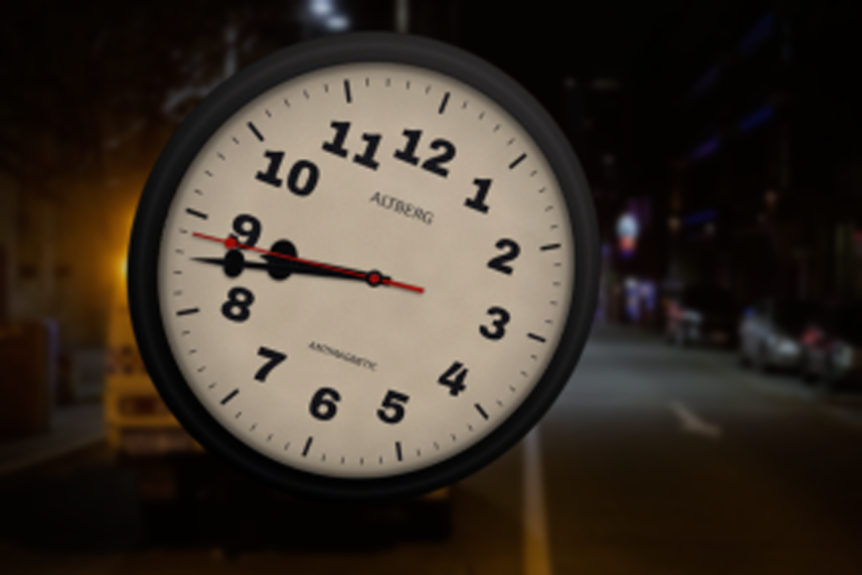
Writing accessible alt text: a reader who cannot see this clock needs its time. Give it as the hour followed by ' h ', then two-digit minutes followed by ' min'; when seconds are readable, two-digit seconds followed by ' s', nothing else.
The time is 8 h 42 min 44 s
